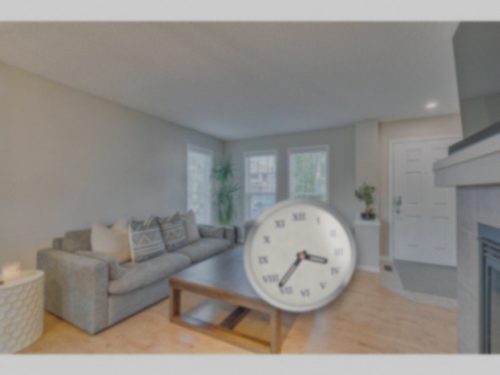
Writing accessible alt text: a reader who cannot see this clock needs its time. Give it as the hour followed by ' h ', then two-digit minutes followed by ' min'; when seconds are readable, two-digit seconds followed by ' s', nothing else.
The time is 3 h 37 min
